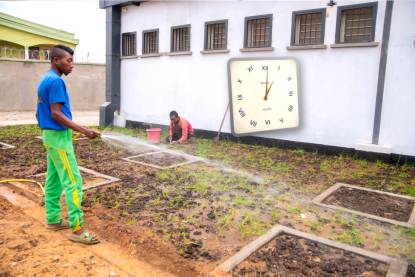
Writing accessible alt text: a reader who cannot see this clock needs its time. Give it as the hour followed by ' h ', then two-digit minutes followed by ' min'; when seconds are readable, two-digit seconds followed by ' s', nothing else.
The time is 1 h 01 min
